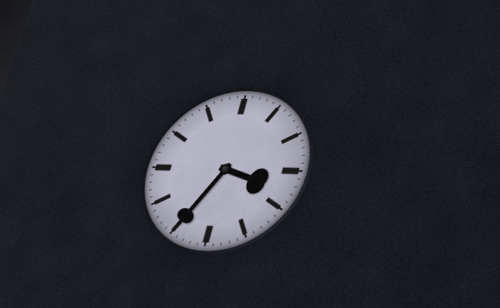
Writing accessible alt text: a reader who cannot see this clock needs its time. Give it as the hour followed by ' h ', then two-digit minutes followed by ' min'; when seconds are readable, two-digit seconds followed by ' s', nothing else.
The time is 3 h 35 min
